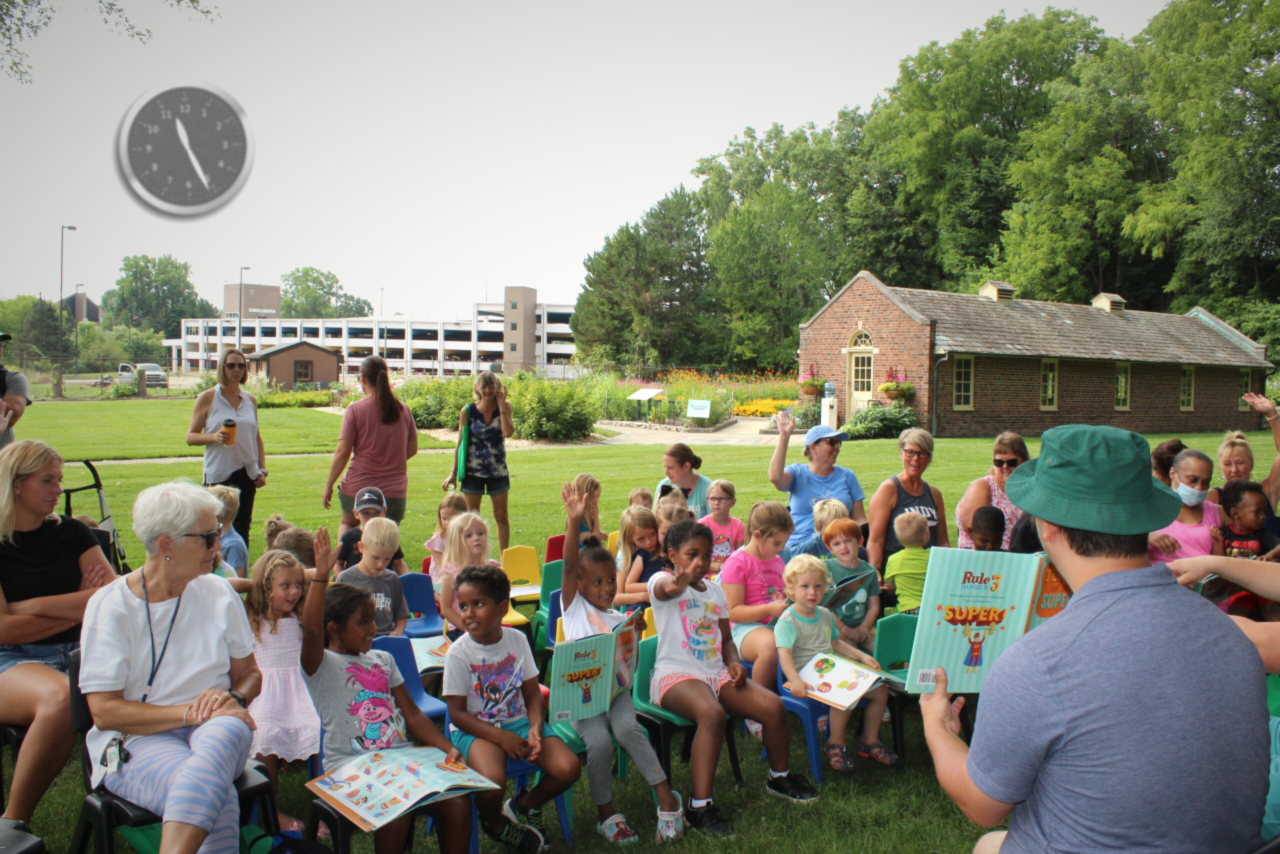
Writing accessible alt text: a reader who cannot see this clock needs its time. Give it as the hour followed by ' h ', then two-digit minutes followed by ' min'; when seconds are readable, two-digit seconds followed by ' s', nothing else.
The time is 11 h 26 min
